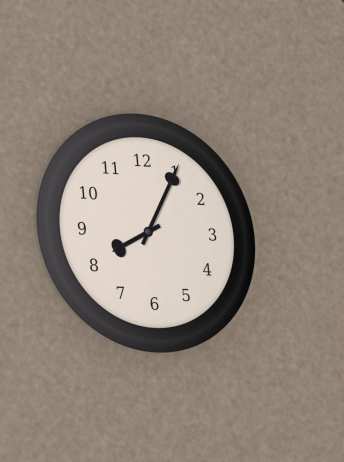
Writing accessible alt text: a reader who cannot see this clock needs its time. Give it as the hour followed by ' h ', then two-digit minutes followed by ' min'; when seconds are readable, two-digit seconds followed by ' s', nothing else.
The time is 8 h 05 min
